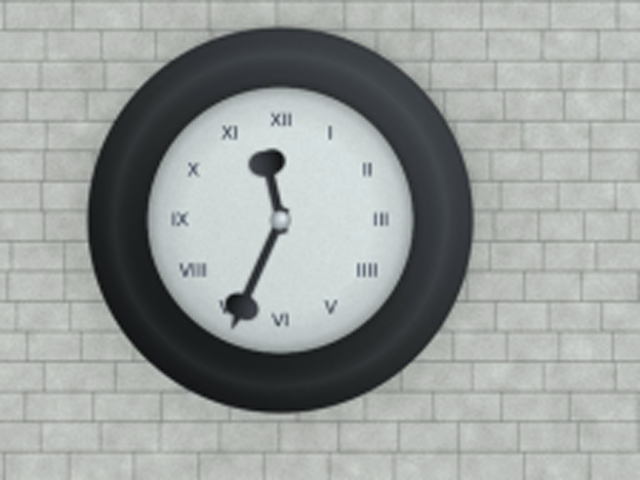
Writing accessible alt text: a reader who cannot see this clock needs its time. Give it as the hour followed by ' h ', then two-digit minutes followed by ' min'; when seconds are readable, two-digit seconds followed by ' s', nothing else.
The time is 11 h 34 min
